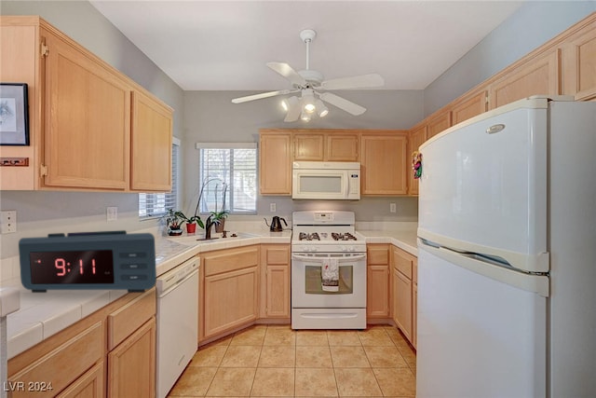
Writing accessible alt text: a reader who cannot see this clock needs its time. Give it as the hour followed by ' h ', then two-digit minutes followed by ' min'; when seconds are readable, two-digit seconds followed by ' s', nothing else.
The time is 9 h 11 min
